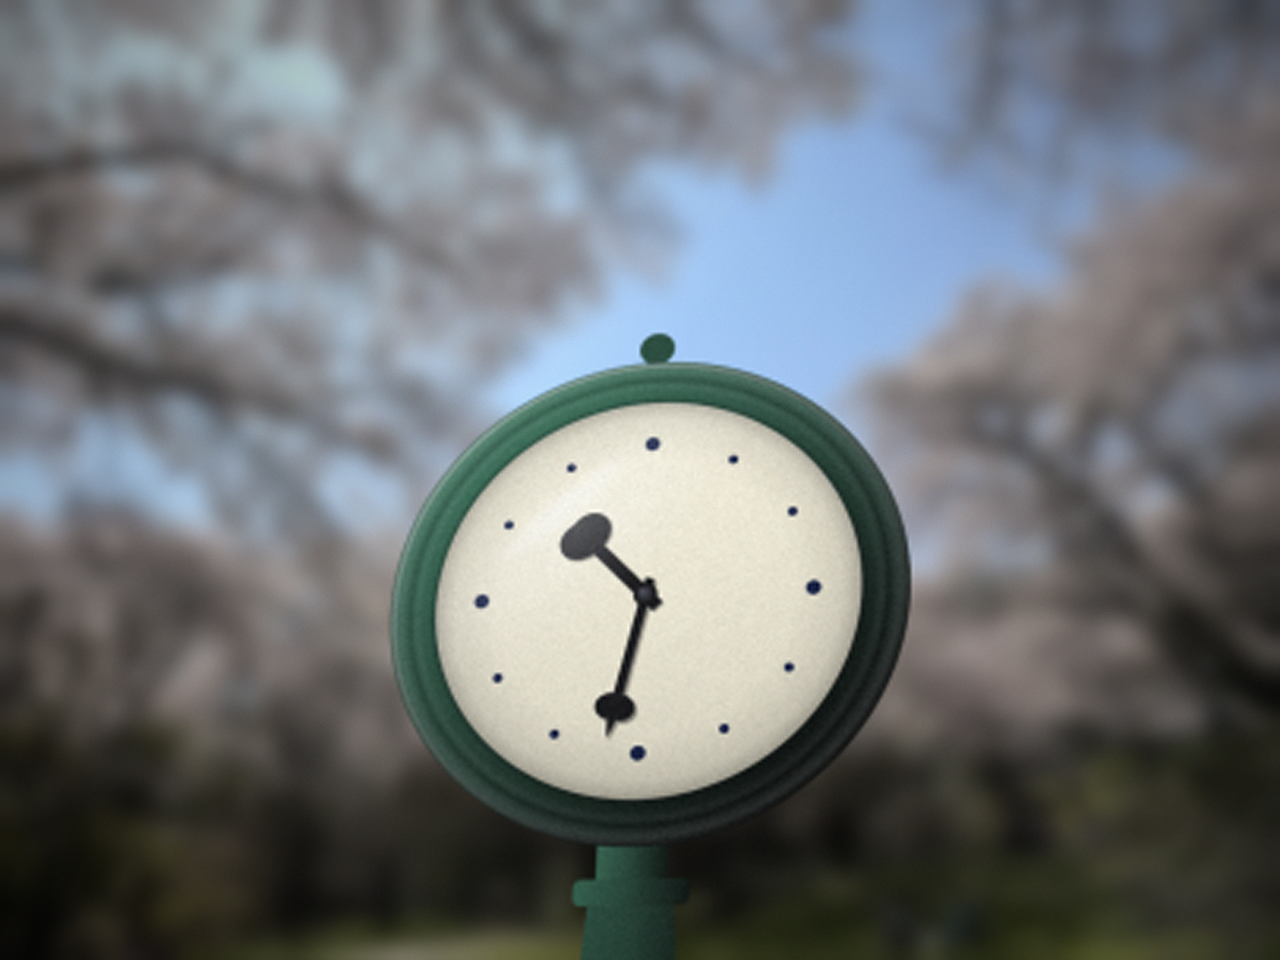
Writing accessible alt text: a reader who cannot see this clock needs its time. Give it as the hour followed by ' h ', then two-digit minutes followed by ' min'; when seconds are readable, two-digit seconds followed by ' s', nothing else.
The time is 10 h 32 min
